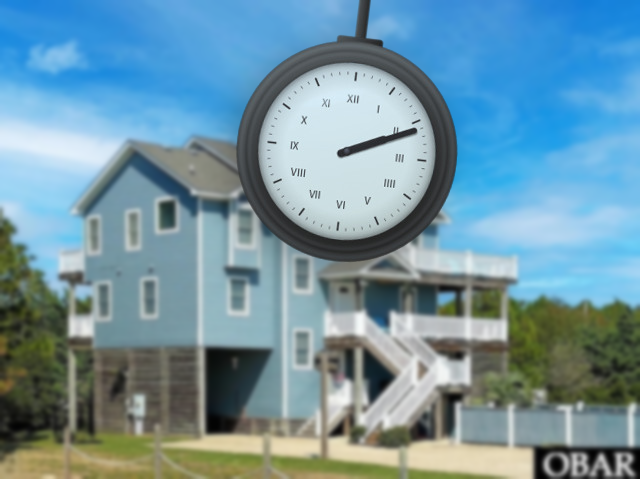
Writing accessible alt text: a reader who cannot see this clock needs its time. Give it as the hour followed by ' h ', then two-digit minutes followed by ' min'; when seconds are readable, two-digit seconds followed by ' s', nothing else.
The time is 2 h 11 min
